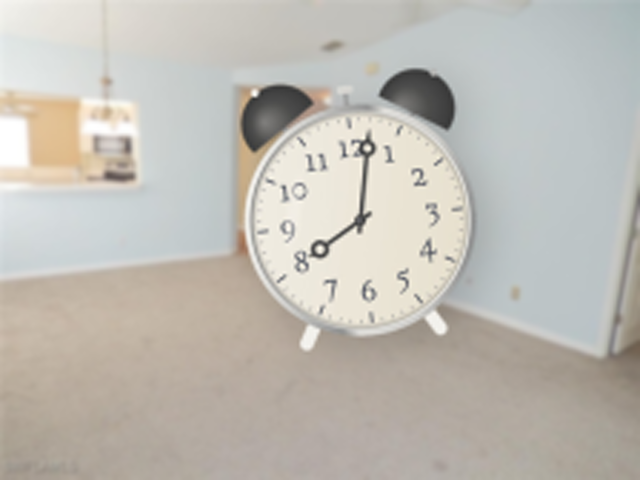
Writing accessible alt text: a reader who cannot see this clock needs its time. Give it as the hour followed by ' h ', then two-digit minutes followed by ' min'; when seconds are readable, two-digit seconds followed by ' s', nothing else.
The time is 8 h 02 min
